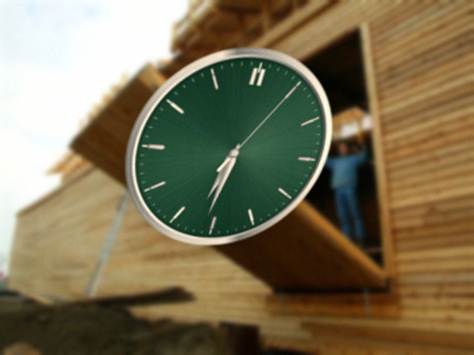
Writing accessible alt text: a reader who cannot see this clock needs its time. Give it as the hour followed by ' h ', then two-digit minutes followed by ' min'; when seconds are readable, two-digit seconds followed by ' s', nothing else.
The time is 6 h 31 min 05 s
